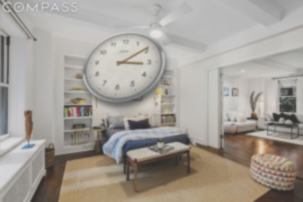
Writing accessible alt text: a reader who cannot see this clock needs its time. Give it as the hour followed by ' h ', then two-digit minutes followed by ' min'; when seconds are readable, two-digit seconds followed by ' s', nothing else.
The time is 3 h 09 min
